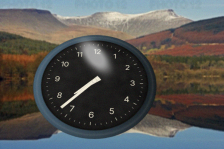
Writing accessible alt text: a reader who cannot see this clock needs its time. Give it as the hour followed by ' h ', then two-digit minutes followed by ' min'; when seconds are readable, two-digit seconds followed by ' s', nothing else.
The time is 7 h 37 min
